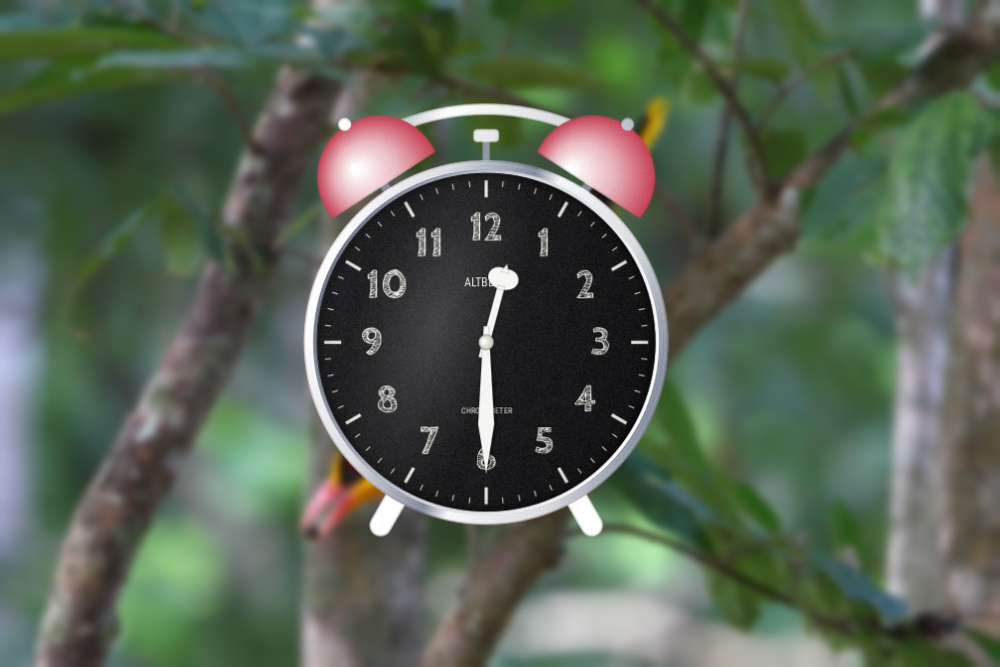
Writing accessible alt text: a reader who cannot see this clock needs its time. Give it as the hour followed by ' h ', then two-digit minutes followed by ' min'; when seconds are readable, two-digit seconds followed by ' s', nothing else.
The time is 12 h 30 min
